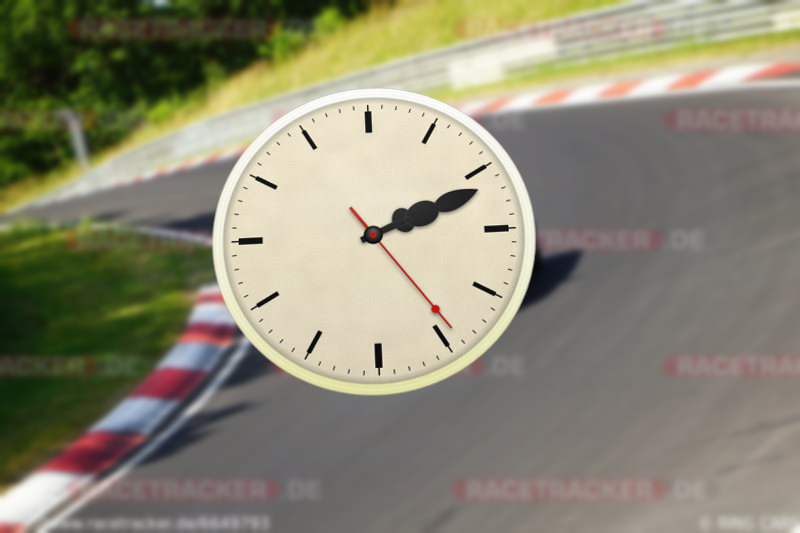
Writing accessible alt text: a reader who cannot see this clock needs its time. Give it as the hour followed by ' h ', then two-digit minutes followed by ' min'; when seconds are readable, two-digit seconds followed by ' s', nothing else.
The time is 2 h 11 min 24 s
